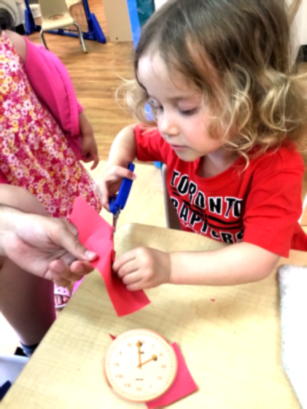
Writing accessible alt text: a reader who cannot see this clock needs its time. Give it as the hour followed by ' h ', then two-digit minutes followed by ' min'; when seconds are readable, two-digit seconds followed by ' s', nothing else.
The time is 1 h 59 min
